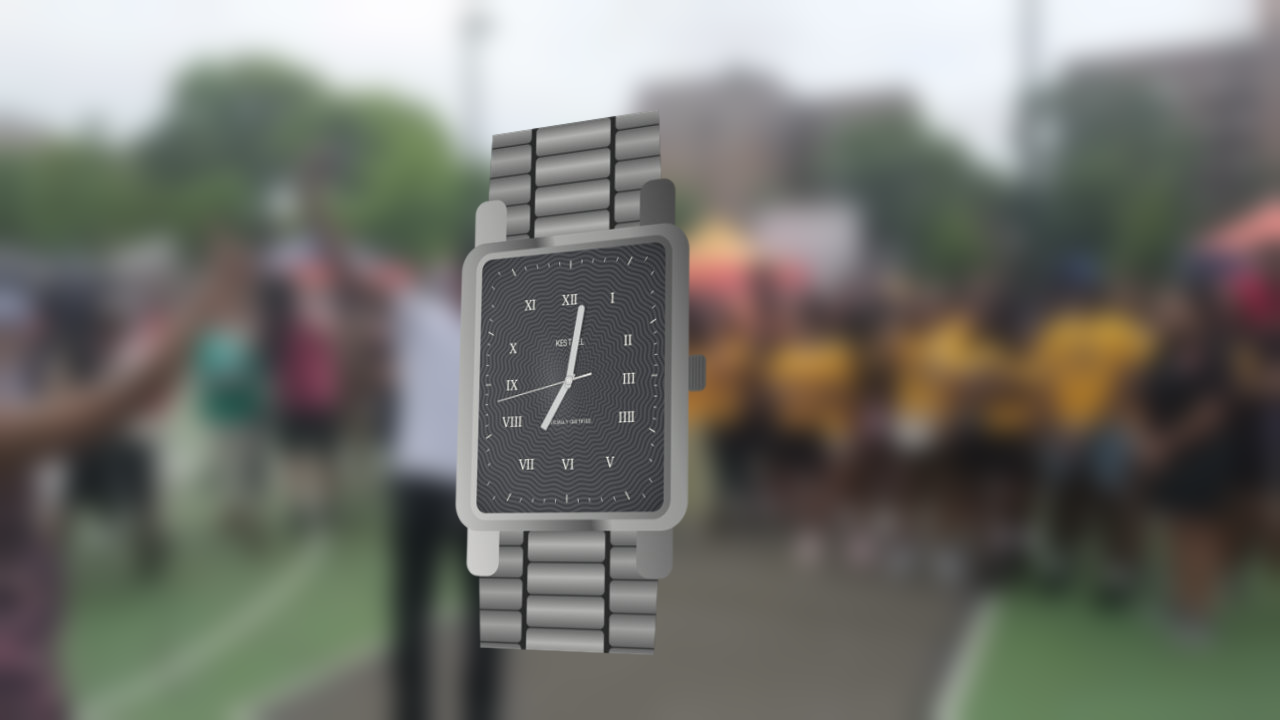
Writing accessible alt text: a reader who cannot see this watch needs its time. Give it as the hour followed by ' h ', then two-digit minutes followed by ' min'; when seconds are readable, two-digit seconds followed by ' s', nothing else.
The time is 7 h 01 min 43 s
